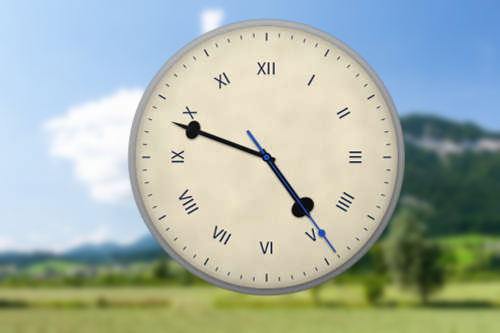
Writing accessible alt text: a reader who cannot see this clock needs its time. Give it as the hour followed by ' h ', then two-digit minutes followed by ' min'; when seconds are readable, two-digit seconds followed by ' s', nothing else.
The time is 4 h 48 min 24 s
